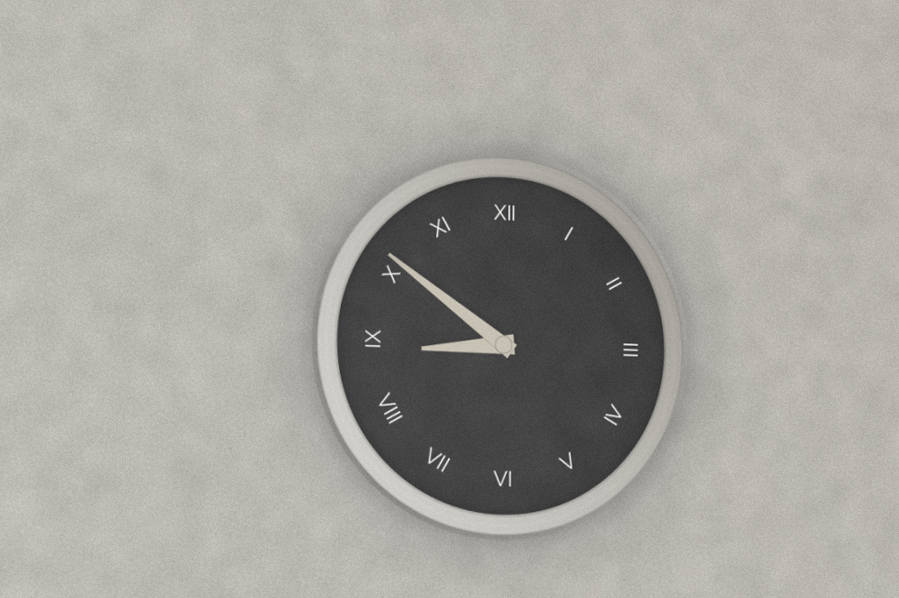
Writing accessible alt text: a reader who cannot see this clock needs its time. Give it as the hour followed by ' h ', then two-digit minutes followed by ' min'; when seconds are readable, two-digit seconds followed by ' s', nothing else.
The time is 8 h 51 min
